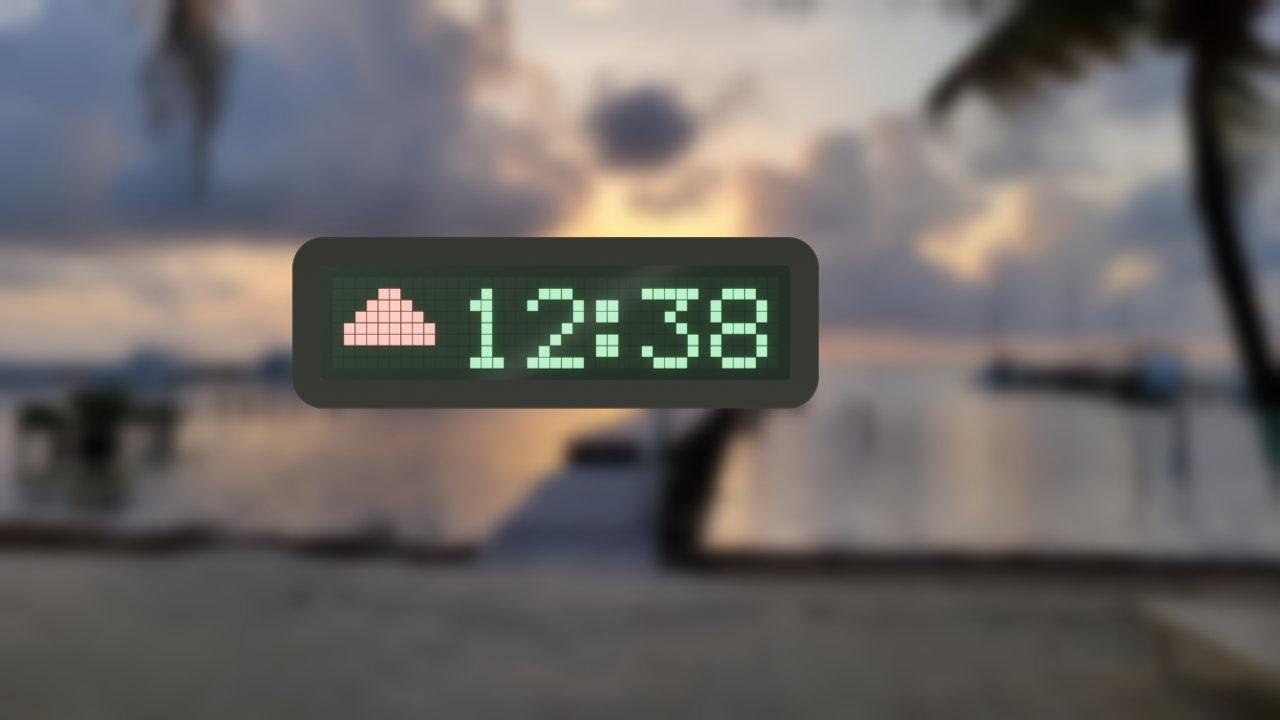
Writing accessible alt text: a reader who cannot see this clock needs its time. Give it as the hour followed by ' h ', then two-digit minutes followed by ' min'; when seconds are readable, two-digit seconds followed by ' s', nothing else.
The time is 12 h 38 min
